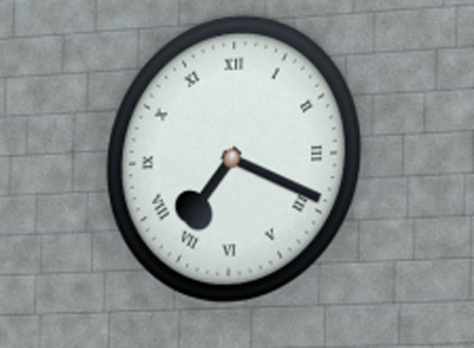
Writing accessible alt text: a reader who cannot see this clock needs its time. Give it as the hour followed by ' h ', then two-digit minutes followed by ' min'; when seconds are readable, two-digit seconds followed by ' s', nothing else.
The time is 7 h 19 min
